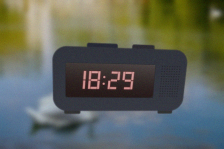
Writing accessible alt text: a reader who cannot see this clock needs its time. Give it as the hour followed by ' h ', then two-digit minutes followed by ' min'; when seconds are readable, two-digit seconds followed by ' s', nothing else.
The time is 18 h 29 min
